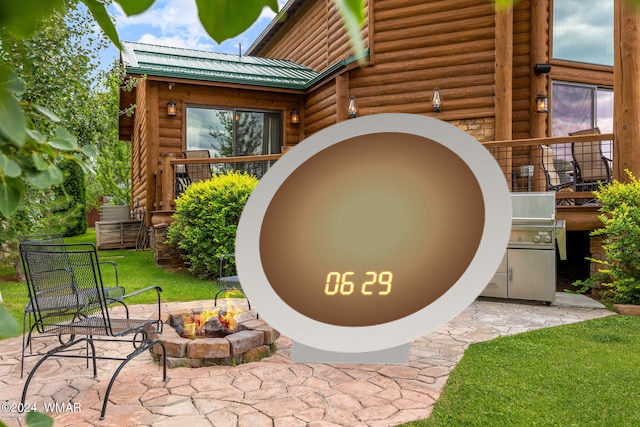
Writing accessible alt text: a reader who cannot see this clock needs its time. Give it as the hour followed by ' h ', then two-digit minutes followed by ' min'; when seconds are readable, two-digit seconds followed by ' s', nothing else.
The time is 6 h 29 min
